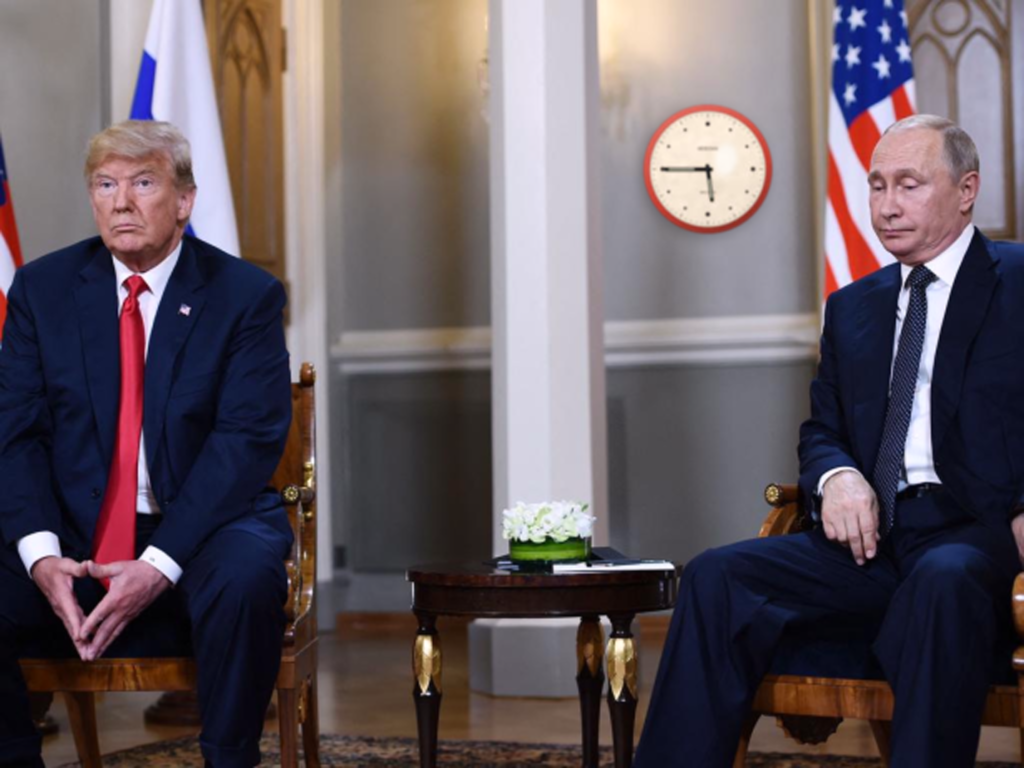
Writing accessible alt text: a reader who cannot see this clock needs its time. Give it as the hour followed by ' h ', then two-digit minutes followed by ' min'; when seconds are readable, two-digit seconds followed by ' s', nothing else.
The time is 5 h 45 min
